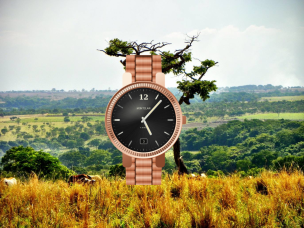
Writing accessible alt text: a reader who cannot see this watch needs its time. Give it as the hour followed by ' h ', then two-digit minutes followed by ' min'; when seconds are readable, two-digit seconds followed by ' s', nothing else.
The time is 5 h 07 min
